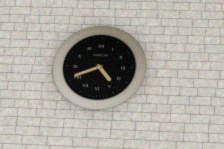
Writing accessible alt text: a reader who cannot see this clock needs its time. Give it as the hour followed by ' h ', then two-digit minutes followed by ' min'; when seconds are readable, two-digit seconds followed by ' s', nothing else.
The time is 4 h 41 min
